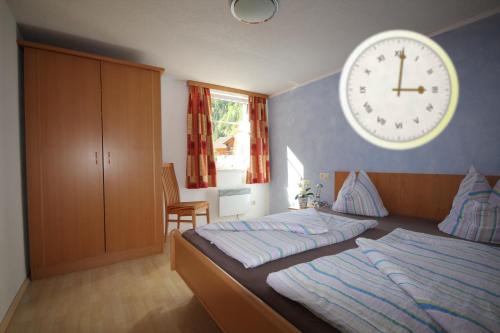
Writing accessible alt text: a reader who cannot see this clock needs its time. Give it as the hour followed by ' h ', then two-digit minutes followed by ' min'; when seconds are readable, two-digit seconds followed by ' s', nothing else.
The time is 3 h 01 min
